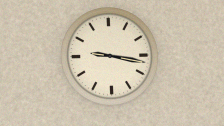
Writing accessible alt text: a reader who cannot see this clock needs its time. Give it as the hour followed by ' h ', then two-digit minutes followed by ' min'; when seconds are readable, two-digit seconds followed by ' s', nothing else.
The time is 9 h 17 min
